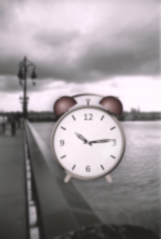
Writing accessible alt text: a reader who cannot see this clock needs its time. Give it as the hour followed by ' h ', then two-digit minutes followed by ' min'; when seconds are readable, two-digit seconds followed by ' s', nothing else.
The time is 10 h 14 min
